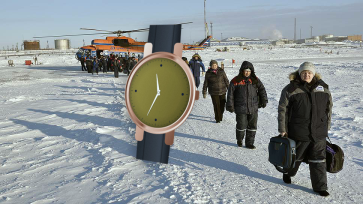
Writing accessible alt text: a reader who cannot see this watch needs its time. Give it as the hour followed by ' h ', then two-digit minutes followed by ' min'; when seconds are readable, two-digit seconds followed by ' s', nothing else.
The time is 11 h 34 min
